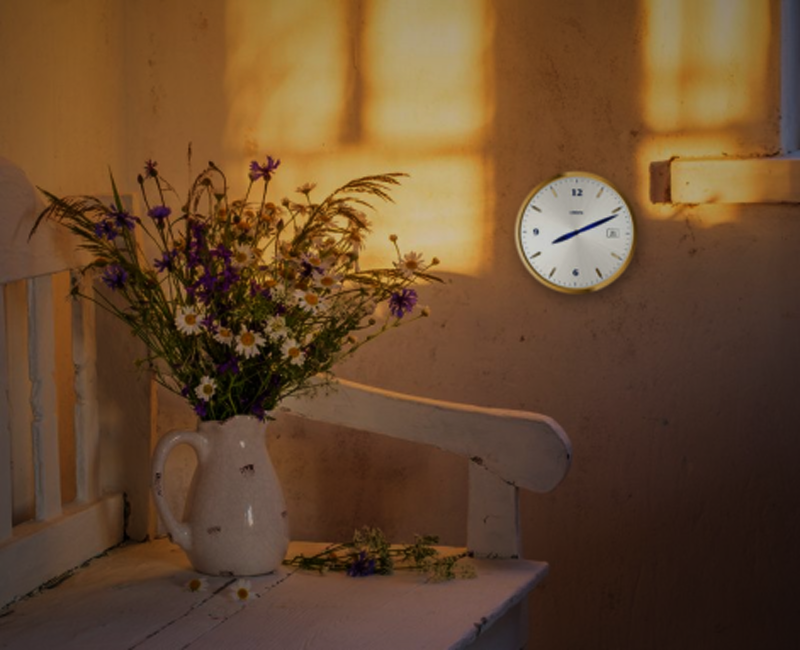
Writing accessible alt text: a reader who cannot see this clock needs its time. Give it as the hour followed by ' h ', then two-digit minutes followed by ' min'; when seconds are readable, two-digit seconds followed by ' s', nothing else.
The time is 8 h 11 min
